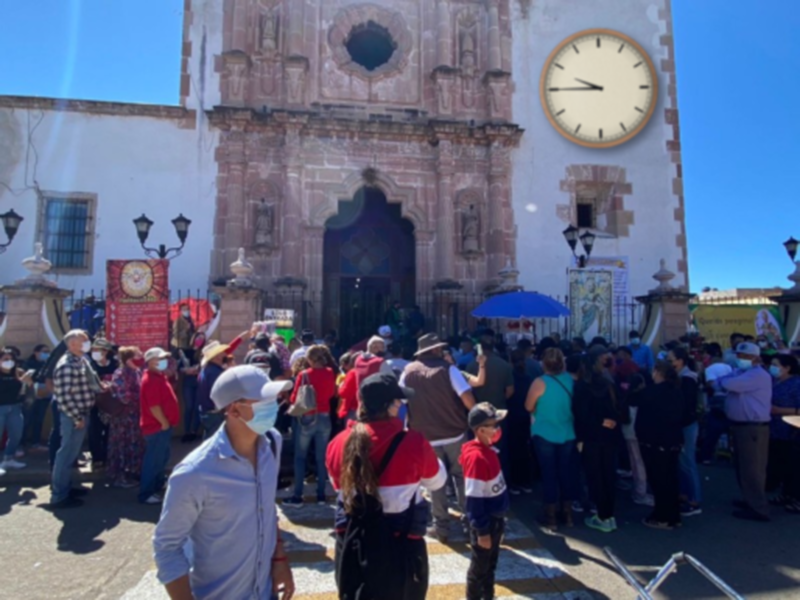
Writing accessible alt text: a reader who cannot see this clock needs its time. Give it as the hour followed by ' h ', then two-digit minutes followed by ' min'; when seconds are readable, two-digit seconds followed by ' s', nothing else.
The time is 9 h 45 min
